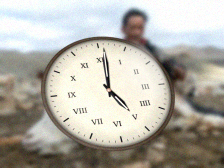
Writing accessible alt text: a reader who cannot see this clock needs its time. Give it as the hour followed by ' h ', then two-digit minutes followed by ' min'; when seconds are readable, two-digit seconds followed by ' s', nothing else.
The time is 5 h 01 min
